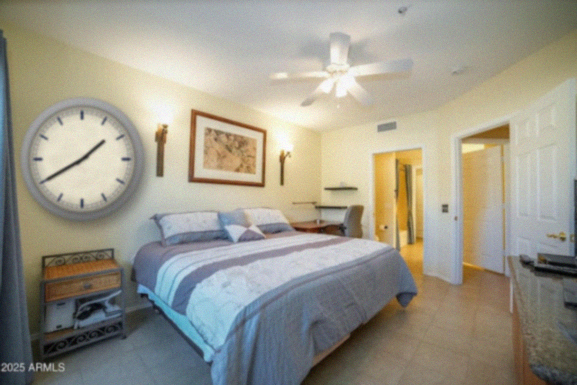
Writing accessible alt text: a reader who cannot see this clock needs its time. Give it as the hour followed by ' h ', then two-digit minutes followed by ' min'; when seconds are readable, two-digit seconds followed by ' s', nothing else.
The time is 1 h 40 min
